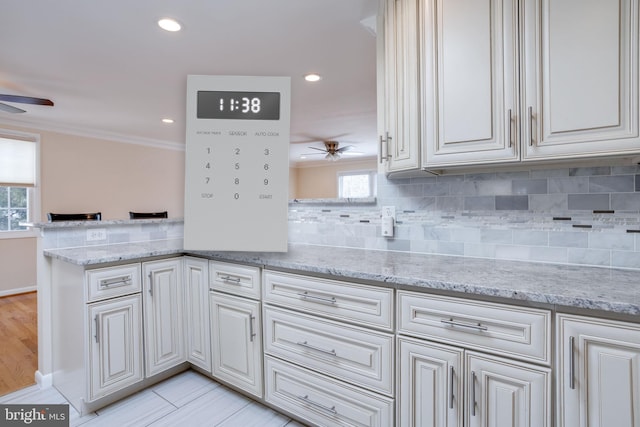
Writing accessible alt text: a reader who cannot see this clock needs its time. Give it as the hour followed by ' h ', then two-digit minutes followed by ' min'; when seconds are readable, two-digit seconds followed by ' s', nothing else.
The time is 11 h 38 min
